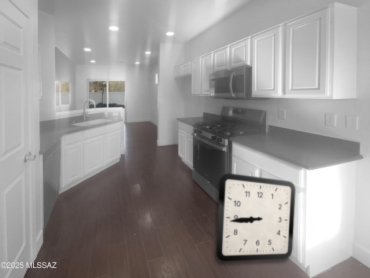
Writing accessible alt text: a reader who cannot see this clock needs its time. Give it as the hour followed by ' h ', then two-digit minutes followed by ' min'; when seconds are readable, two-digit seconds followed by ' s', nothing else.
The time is 8 h 44 min
